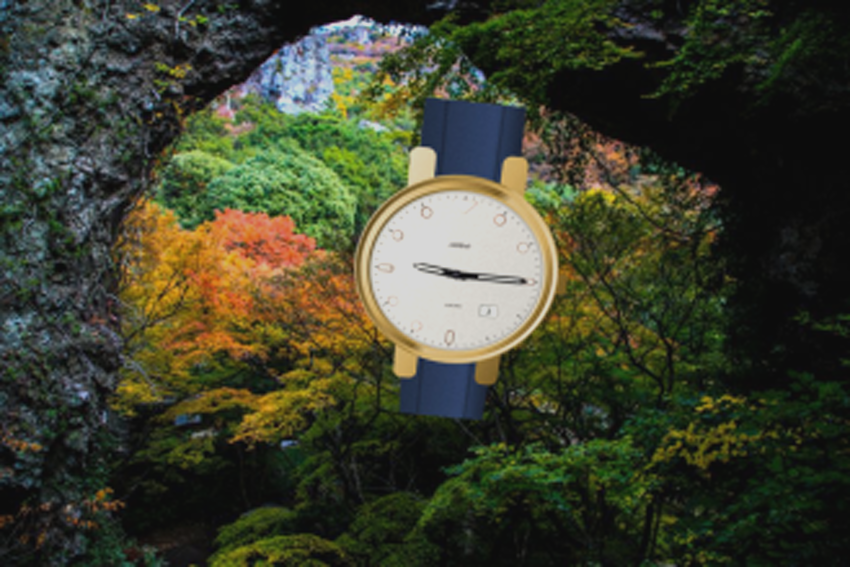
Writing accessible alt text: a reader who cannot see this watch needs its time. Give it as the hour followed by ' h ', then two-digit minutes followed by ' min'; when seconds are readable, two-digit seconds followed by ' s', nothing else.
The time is 9 h 15 min
